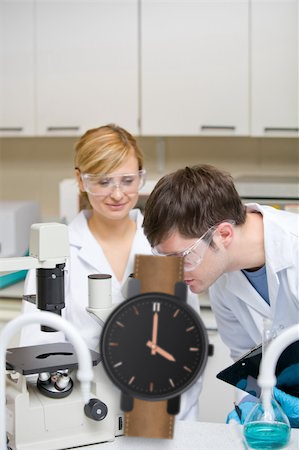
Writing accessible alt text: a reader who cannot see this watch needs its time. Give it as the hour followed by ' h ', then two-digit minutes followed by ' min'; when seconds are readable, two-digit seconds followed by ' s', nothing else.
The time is 4 h 00 min
